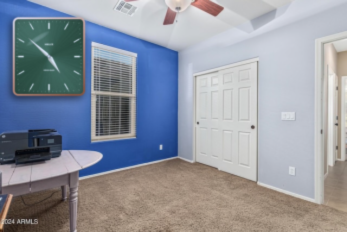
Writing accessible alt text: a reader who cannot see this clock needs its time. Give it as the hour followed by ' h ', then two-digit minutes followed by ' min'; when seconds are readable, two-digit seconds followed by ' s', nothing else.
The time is 4 h 52 min
